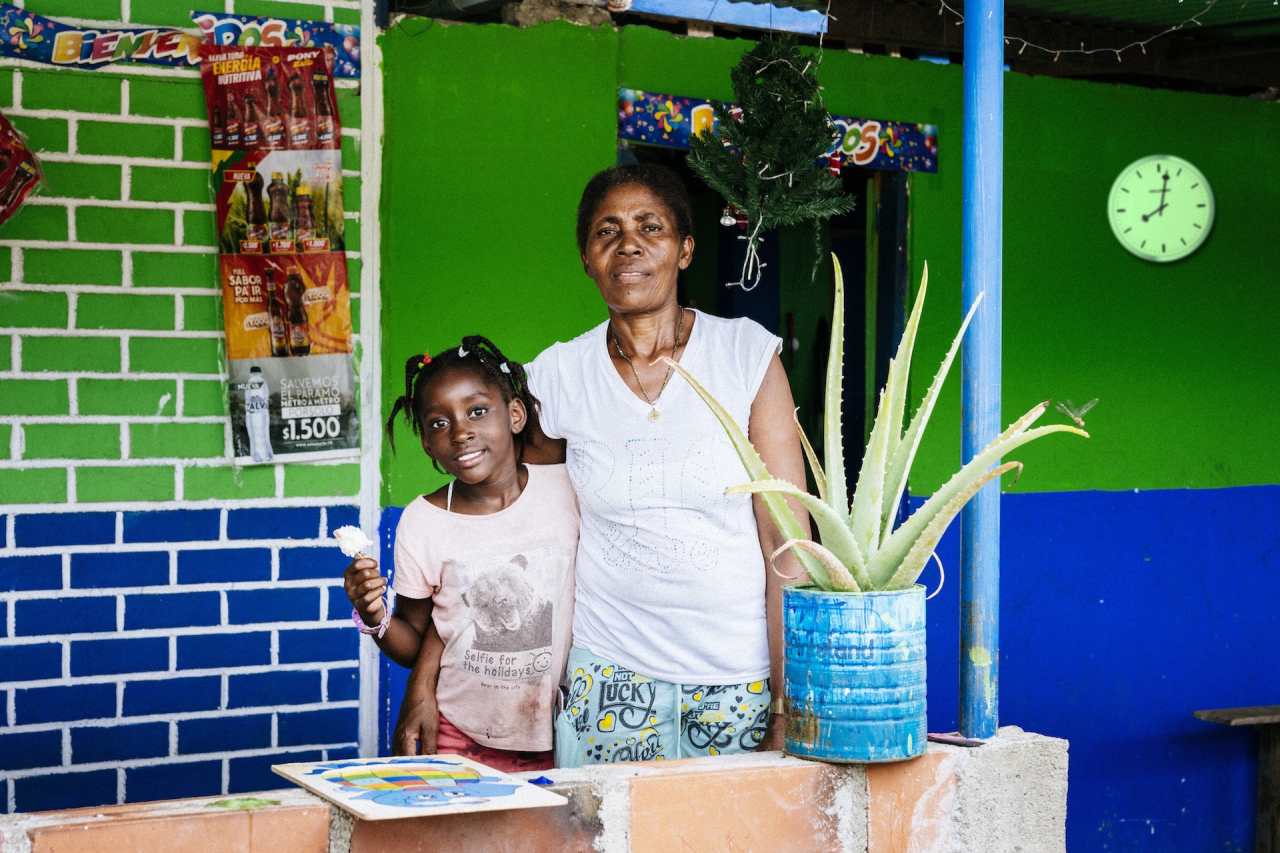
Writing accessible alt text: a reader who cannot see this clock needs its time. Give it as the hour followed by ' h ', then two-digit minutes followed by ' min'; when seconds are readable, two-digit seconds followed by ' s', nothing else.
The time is 8 h 02 min
